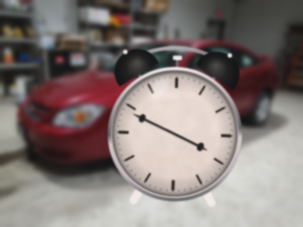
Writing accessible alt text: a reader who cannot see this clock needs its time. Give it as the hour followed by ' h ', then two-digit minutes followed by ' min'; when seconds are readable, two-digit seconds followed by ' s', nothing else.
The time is 3 h 49 min
